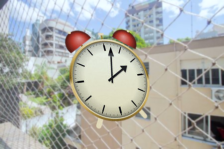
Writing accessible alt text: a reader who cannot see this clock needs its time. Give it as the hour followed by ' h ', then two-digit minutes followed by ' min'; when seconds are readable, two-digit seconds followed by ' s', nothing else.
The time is 2 h 02 min
